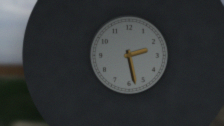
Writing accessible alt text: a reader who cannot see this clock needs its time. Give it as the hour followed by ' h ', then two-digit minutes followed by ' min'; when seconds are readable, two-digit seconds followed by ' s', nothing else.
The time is 2 h 28 min
